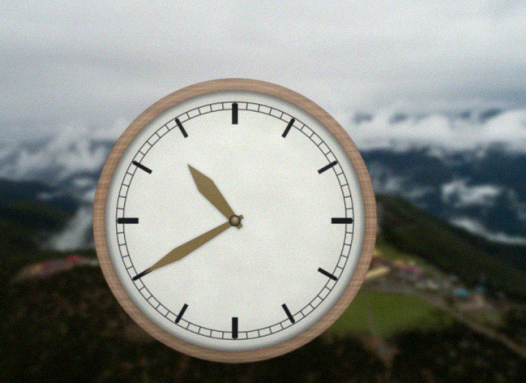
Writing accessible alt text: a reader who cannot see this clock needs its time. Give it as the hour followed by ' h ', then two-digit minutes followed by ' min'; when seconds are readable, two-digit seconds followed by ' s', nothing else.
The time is 10 h 40 min
